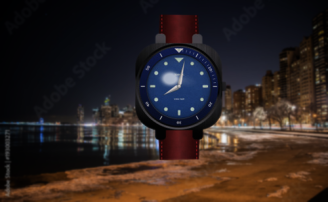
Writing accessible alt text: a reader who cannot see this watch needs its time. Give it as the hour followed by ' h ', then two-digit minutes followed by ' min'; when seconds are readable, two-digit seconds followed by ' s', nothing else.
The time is 8 h 02 min
